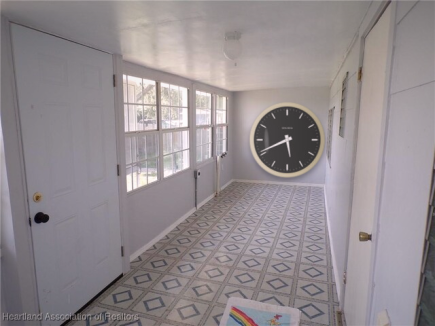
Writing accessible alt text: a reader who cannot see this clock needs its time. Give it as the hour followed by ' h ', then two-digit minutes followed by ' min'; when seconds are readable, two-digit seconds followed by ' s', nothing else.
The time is 5 h 41 min
